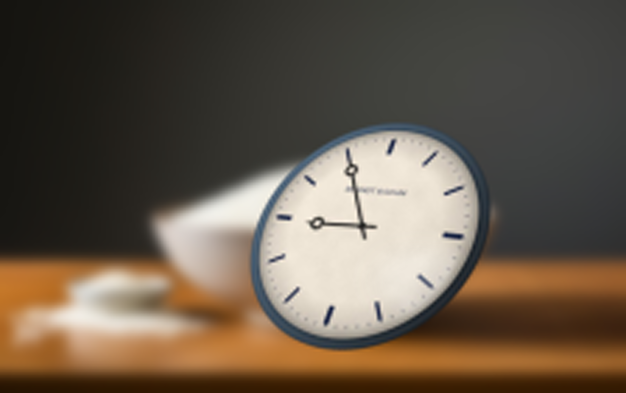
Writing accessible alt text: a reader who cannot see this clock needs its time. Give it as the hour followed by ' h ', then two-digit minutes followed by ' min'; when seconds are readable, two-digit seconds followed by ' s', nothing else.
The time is 8 h 55 min
